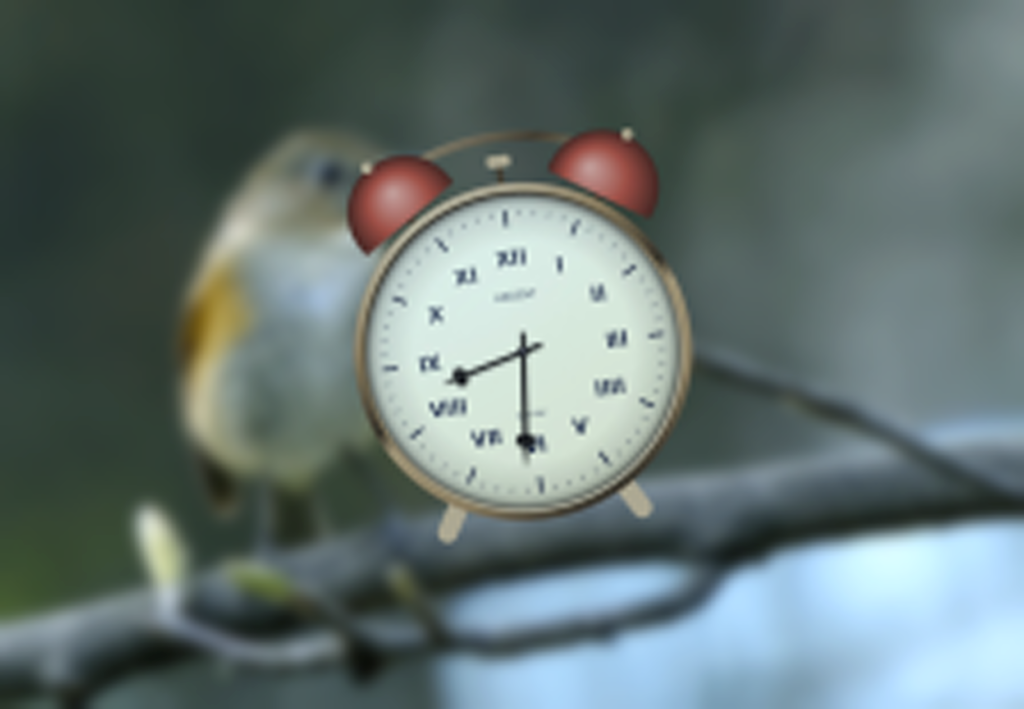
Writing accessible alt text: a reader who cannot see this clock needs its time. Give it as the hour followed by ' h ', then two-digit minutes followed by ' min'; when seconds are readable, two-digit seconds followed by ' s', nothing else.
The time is 8 h 31 min
